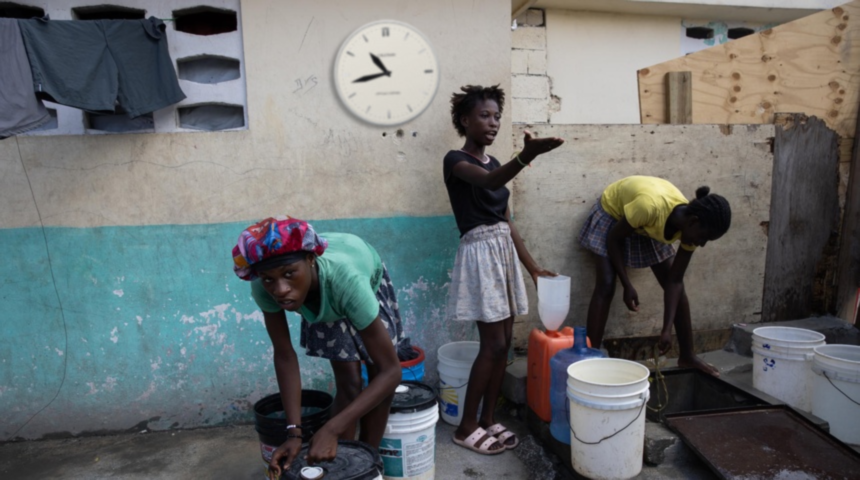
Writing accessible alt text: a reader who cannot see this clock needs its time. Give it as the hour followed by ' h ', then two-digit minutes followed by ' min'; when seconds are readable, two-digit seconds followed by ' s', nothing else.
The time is 10 h 43 min
